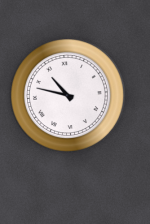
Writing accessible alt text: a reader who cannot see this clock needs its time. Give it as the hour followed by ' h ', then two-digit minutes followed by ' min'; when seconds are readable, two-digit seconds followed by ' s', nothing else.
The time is 10 h 48 min
